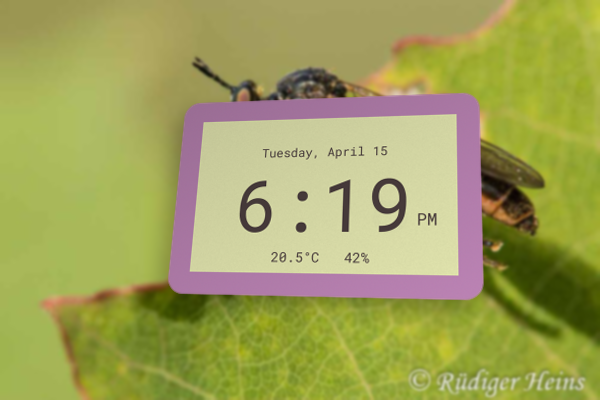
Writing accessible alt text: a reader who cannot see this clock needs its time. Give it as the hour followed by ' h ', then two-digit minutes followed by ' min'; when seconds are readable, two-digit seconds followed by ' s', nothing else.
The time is 6 h 19 min
